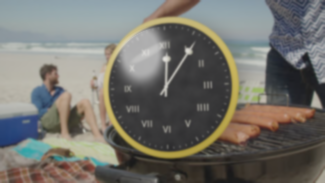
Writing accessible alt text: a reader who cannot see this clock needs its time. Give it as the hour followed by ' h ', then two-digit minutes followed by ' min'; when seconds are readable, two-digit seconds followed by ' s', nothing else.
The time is 12 h 06 min
